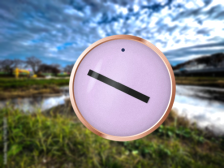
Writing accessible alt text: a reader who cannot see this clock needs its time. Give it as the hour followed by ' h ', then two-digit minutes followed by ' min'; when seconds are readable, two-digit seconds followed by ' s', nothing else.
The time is 3 h 49 min
